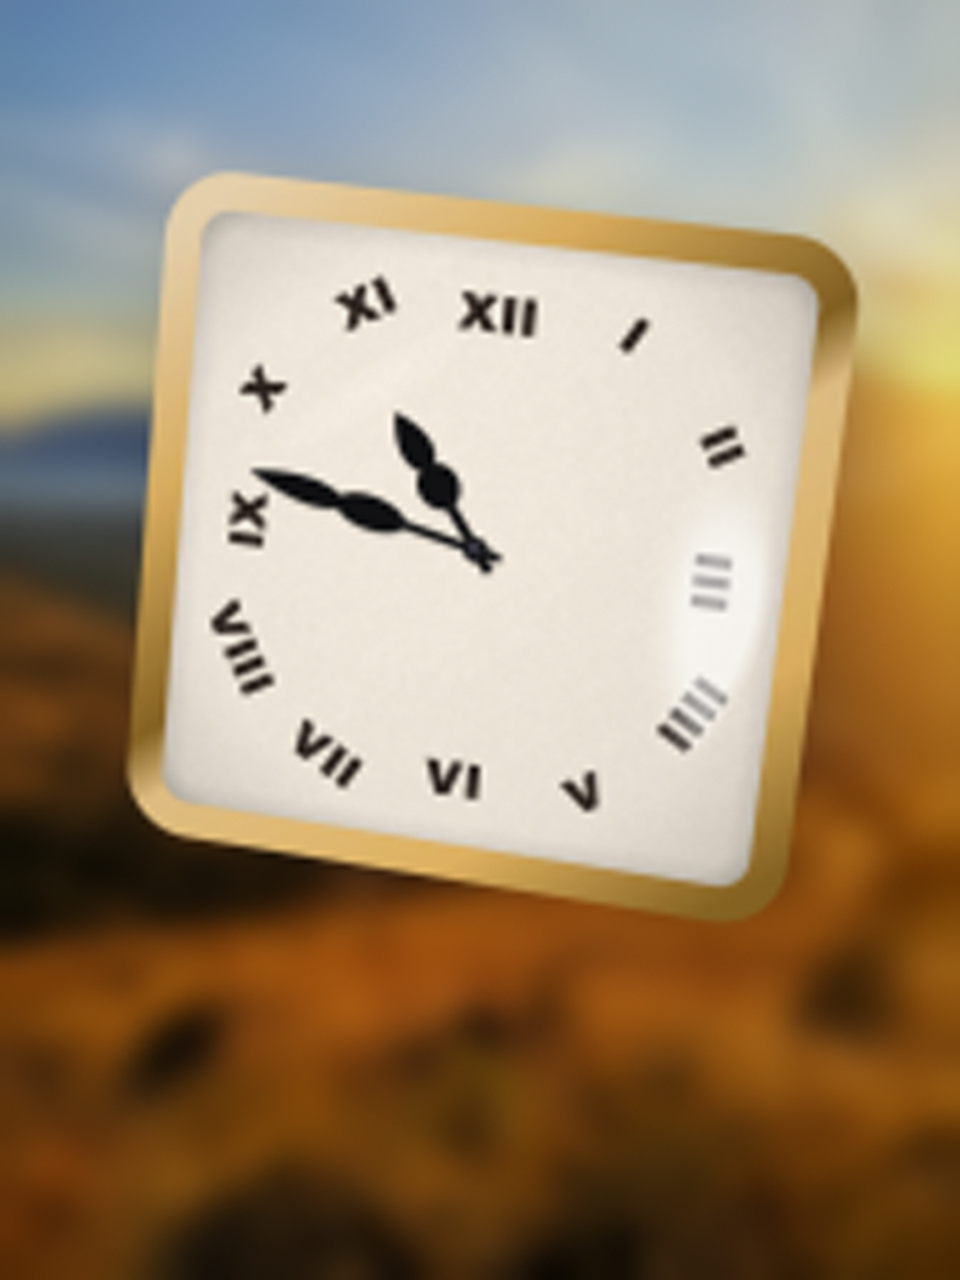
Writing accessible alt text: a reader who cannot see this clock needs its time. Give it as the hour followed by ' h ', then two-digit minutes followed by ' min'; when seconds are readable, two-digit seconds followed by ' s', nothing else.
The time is 10 h 47 min
